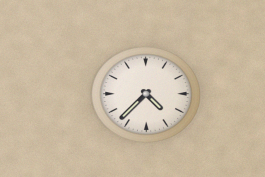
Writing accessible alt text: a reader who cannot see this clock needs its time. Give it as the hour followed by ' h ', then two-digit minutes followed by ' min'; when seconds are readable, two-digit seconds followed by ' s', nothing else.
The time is 4 h 37 min
